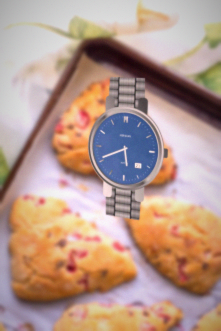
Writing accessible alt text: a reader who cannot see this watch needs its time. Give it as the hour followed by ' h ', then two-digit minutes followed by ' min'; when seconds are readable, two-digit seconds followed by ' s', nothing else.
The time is 5 h 41 min
